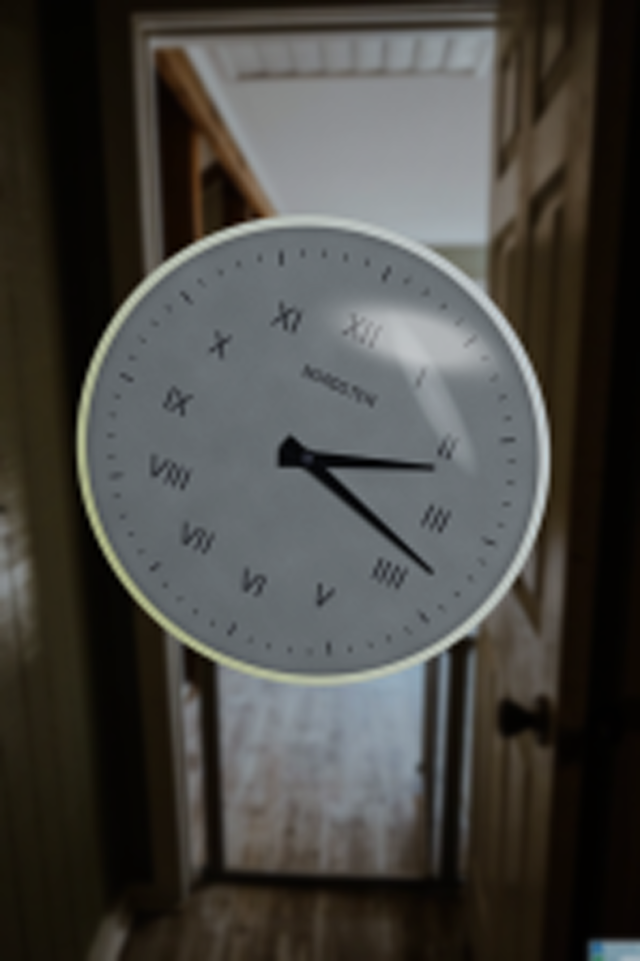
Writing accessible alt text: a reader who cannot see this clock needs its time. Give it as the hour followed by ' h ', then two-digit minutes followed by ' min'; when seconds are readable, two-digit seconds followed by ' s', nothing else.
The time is 2 h 18 min
